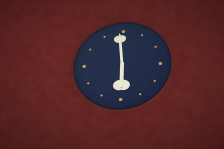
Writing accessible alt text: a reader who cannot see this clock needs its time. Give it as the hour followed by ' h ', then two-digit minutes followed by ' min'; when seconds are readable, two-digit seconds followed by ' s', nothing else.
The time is 5 h 59 min
